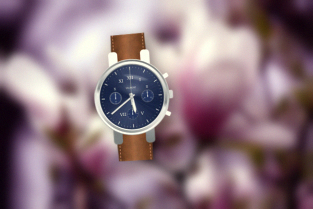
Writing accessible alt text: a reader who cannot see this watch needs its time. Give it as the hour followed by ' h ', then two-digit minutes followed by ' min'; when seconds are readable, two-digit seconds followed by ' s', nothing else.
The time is 5 h 39 min
